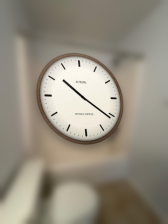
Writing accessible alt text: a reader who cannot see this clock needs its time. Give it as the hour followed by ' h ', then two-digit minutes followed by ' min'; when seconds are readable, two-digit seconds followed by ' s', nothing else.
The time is 10 h 21 min
